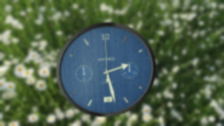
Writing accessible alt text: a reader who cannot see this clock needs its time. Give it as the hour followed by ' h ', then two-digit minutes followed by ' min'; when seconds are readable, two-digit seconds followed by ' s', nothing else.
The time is 2 h 28 min
